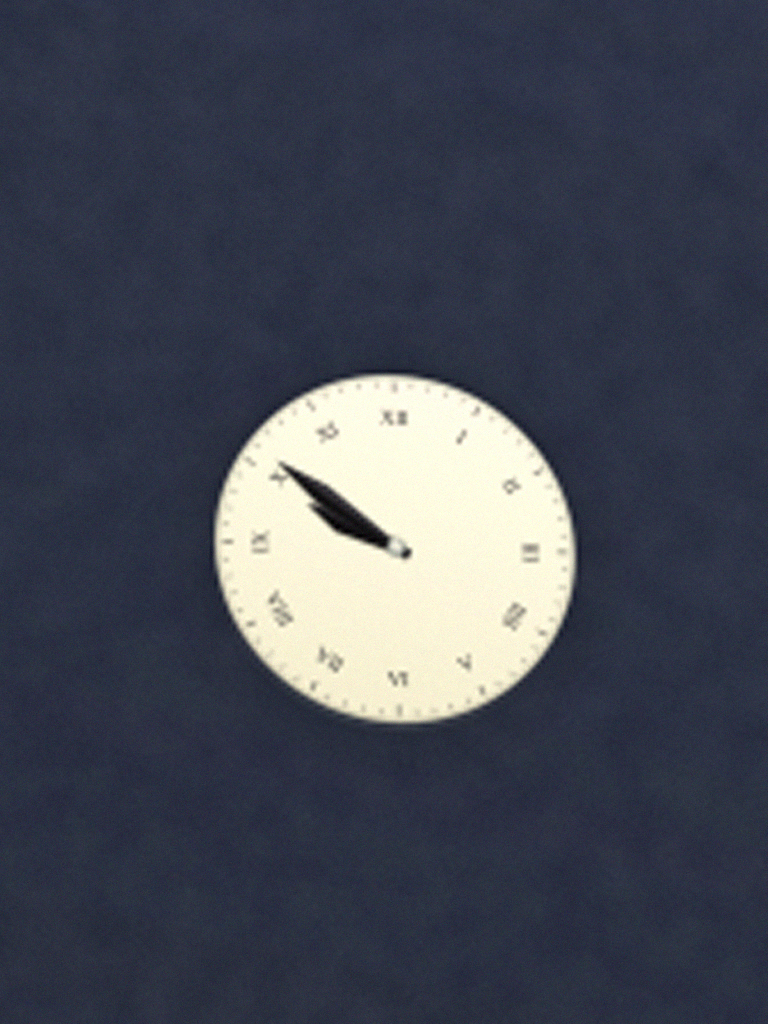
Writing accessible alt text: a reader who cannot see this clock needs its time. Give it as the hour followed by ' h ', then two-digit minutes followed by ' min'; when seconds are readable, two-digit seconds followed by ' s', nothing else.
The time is 9 h 51 min
